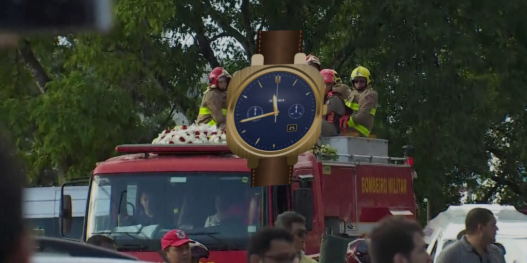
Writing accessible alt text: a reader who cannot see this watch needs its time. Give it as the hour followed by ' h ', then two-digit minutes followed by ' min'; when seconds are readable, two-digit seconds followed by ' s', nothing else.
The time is 11 h 43 min
